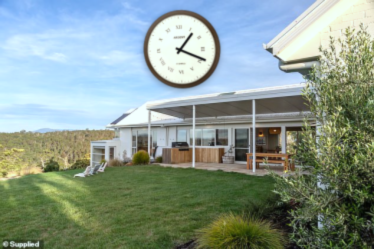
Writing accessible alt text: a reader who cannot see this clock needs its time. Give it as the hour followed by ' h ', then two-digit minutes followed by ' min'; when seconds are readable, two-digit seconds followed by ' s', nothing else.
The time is 1 h 19 min
